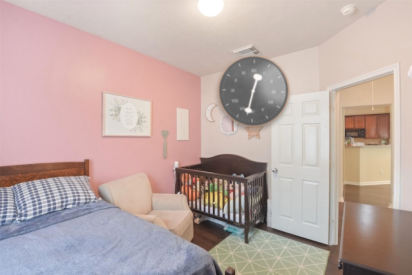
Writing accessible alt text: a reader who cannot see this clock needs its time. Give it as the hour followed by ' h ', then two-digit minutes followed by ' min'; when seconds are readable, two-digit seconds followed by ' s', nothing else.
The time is 12 h 32 min
